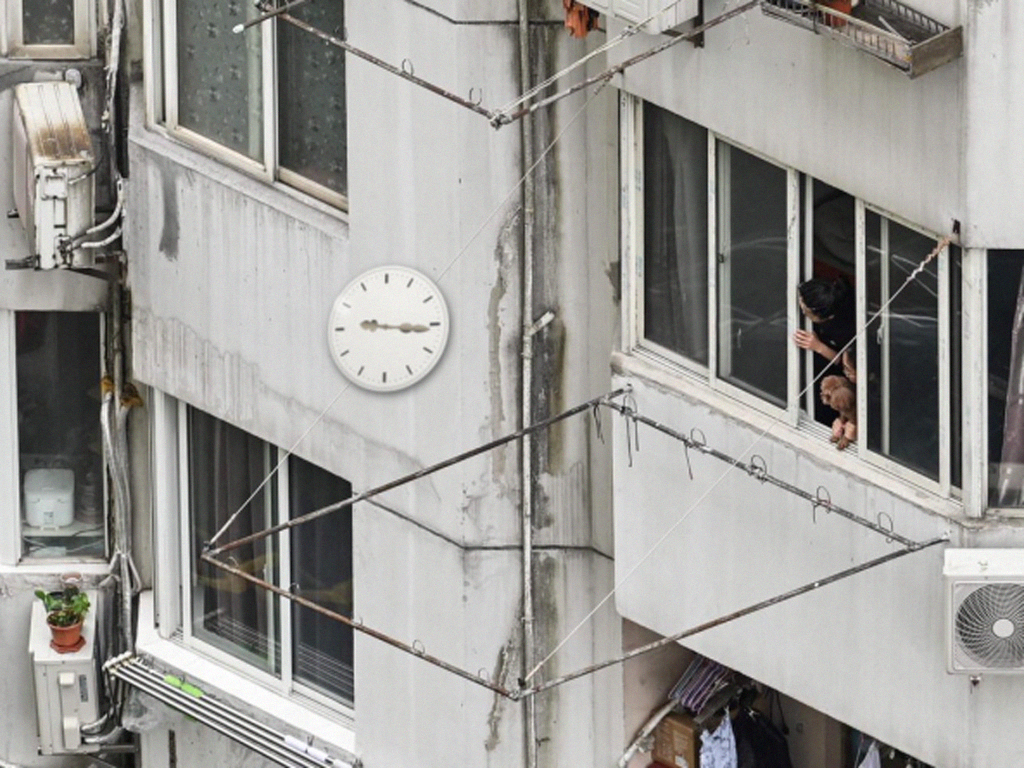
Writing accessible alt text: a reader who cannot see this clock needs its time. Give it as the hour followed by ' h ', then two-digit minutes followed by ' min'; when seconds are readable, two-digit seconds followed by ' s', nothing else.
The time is 9 h 16 min
